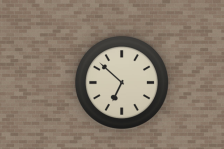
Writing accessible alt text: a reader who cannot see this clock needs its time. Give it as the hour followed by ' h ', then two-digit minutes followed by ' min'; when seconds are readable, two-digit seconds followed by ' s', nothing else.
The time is 6 h 52 min
